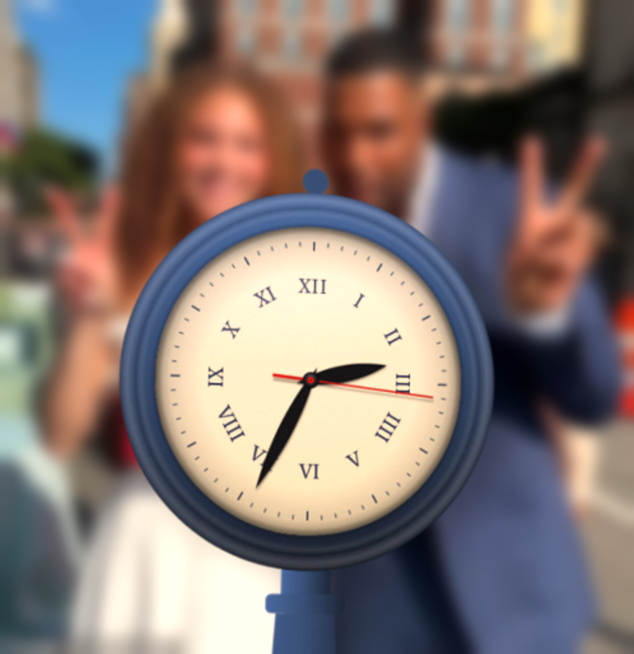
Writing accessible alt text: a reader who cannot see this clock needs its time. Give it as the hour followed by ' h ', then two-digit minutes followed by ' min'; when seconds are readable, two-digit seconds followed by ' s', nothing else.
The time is 2 h 34 min 16 s
